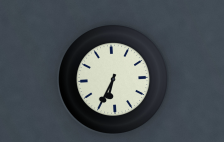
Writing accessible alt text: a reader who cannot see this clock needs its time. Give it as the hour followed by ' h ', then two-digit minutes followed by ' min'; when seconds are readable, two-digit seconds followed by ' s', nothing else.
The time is 6 h 35 min
